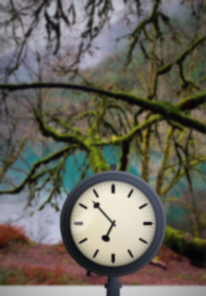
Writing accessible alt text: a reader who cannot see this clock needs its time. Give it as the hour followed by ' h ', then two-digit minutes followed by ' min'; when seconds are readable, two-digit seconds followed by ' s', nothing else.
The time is 6 h 53 min
